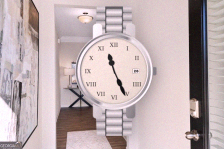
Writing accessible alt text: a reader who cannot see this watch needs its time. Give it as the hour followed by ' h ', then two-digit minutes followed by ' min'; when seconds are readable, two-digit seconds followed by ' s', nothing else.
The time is 11 h 26 min
